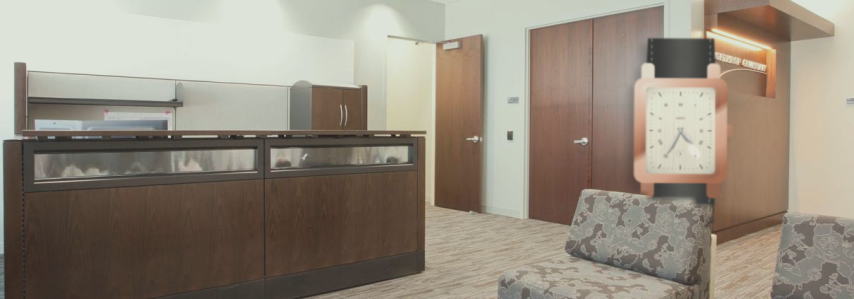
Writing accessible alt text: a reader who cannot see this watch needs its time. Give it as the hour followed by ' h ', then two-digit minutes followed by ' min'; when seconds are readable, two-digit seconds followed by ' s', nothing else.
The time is 4 h 35 min
